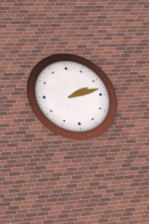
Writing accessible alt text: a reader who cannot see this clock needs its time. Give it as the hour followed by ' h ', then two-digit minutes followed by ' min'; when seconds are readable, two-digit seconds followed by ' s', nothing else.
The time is 2 h 13 min
